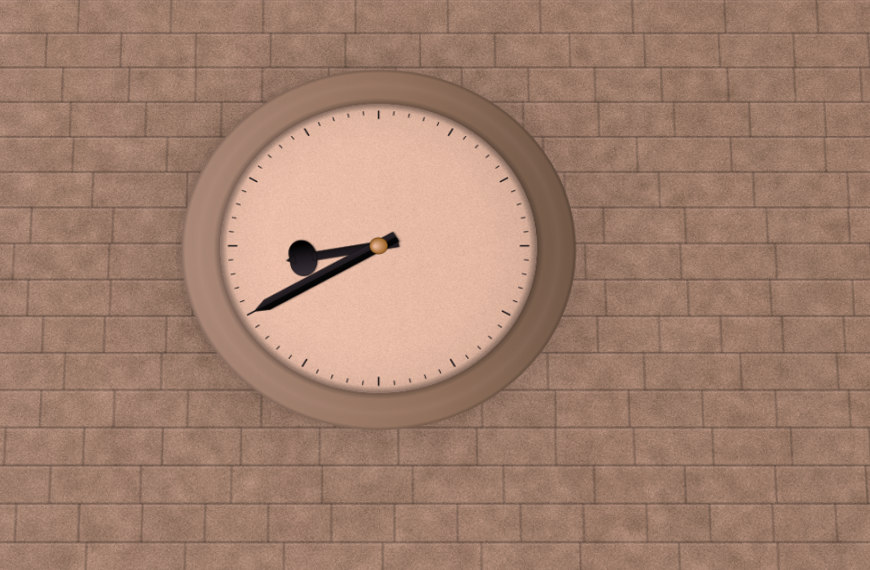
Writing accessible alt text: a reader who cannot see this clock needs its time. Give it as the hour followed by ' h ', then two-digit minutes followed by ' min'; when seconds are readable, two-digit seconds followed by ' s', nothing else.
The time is 8 h 40 min
